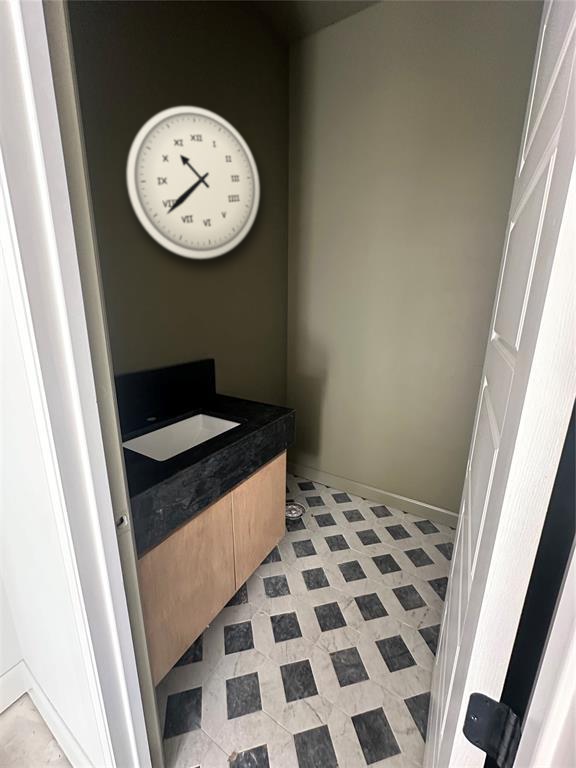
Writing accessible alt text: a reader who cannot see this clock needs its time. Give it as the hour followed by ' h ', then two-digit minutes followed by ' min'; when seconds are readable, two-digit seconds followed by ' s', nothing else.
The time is 10 h 39 min
